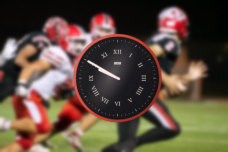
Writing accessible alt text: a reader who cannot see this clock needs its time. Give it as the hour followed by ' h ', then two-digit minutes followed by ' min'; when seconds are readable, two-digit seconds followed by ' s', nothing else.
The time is 9 h 50 min
